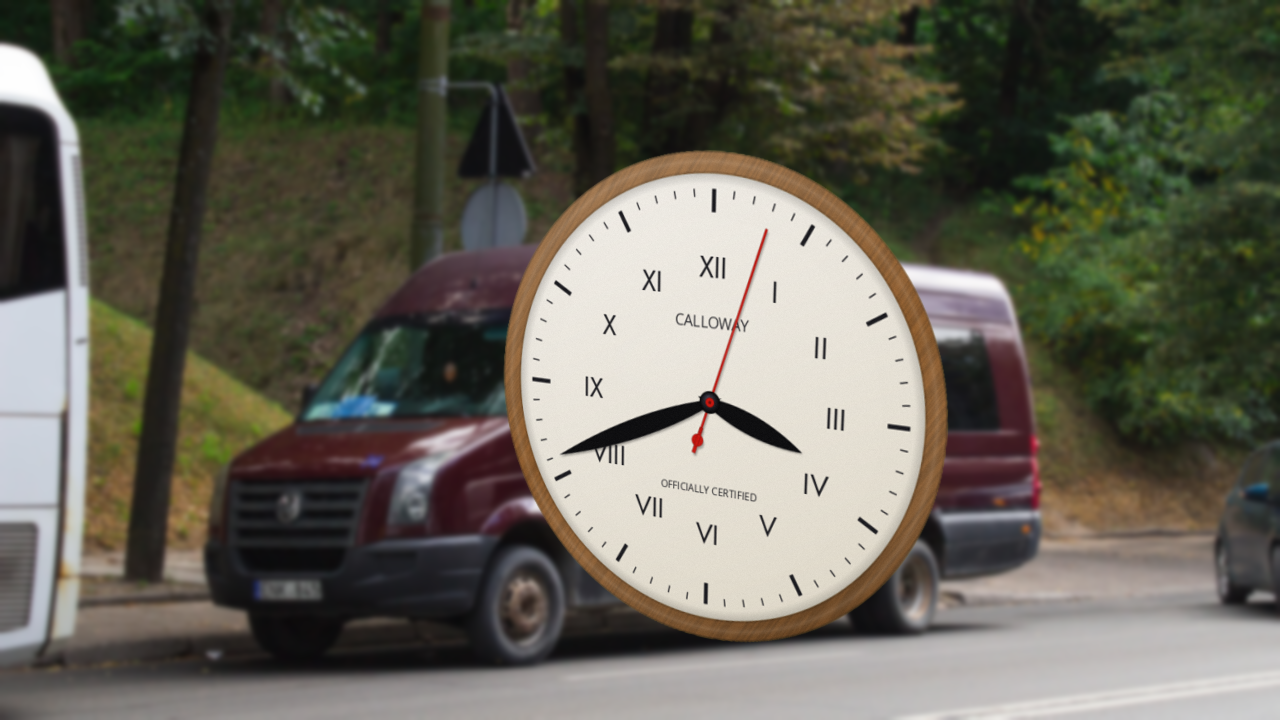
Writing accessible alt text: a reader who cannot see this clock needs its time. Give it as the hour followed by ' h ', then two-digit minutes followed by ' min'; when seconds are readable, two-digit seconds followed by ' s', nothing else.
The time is 3 h 41 min 03 s
